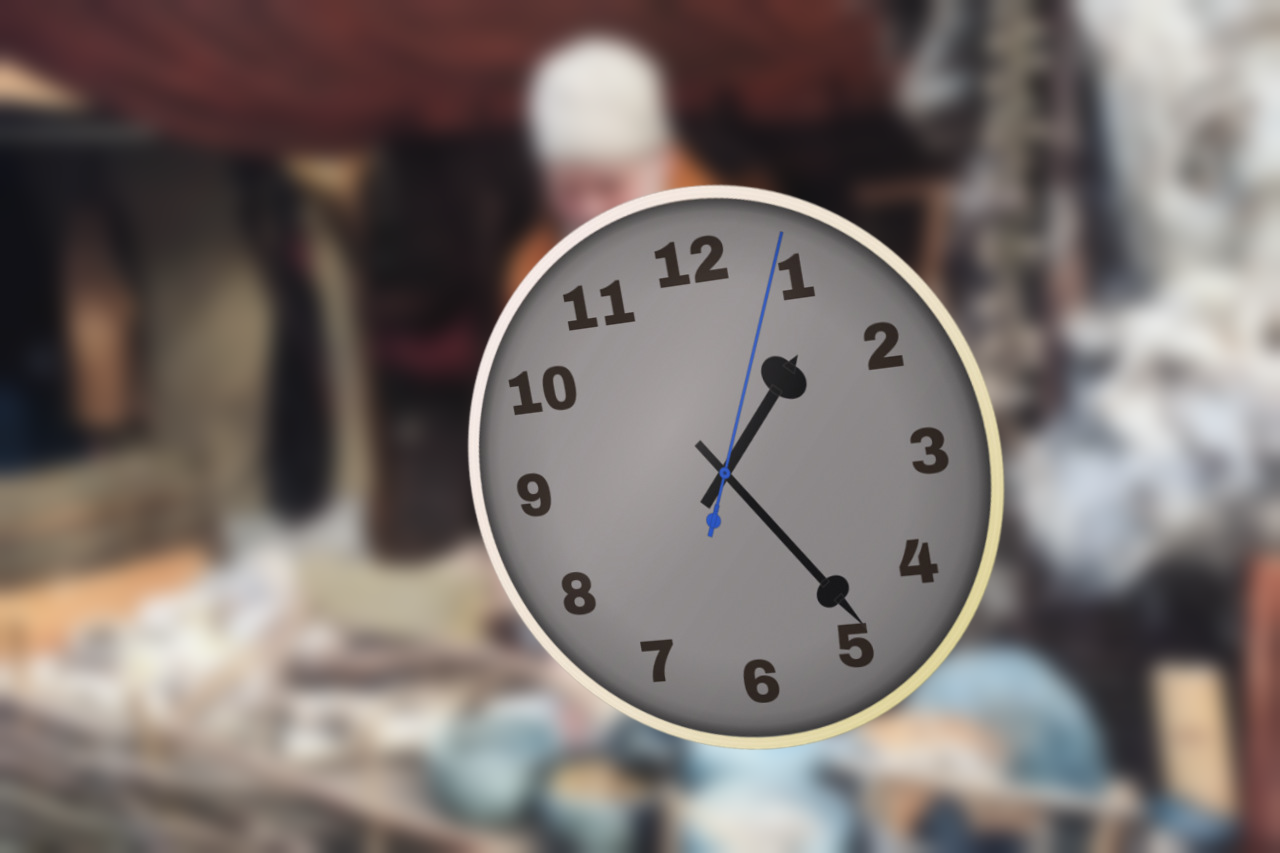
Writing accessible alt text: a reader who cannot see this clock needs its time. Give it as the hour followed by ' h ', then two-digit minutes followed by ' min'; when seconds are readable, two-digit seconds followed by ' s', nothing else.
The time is 1 h 24 min 04 s
